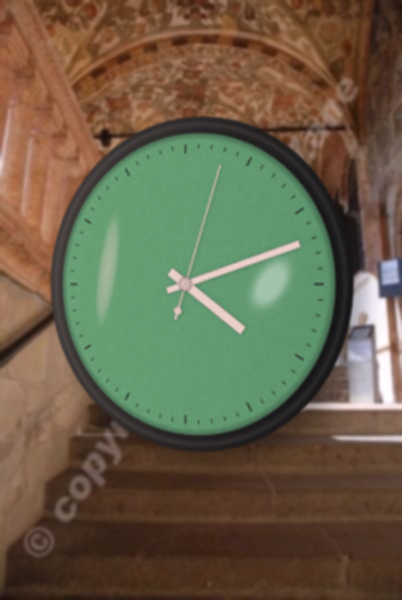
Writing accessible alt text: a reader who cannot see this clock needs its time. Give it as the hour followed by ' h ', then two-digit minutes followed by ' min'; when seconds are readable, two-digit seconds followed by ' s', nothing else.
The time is 4 h 12 min 03 s
